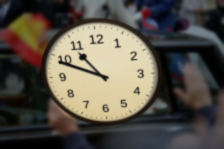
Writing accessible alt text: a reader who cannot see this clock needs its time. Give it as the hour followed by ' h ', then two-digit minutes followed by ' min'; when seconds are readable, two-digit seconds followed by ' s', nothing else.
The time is 10 h 49 min
